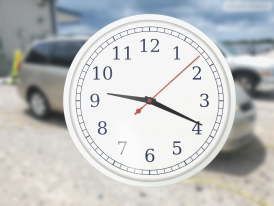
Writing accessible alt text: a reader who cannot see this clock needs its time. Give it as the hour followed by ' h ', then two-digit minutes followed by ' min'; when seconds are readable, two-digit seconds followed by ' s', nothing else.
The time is 9 h 19 min 08 s
